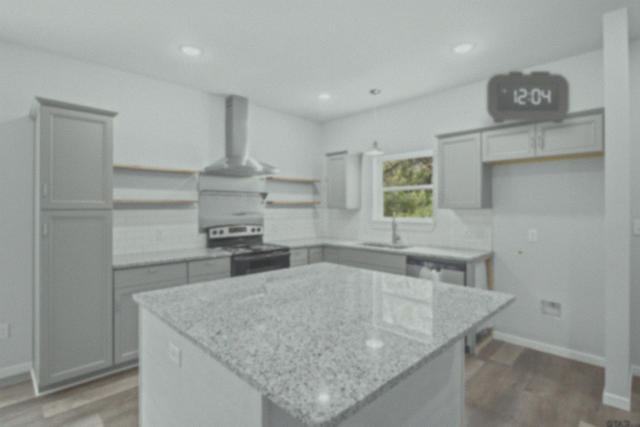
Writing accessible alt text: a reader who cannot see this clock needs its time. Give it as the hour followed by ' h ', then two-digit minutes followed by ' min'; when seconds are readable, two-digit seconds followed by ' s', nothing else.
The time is 12 h 04 min
